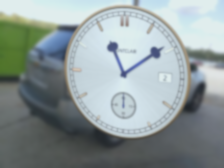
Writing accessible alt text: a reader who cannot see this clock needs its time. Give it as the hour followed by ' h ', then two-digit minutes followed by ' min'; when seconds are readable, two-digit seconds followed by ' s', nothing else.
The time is 11 h 09 min
